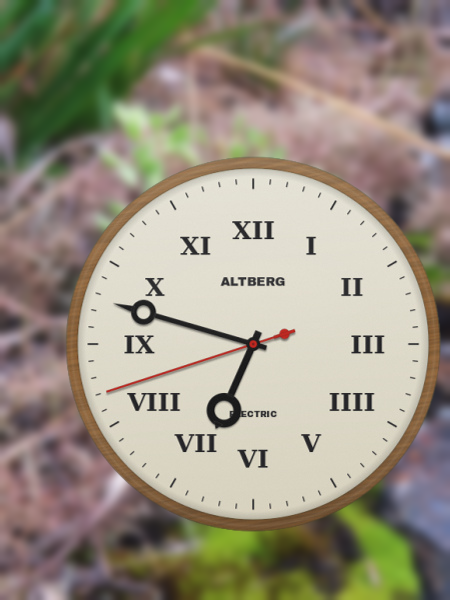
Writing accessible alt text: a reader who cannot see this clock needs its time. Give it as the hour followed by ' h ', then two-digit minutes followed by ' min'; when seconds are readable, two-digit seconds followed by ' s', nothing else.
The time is 6 h 47 min 42 s
